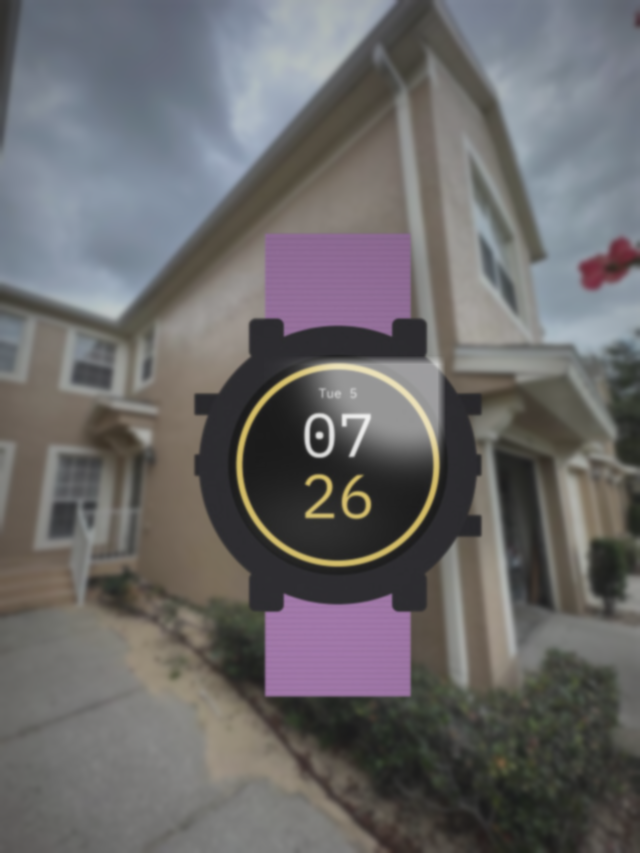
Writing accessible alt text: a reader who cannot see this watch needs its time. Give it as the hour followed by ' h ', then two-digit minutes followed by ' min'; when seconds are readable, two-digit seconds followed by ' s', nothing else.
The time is 7 h 26 min
